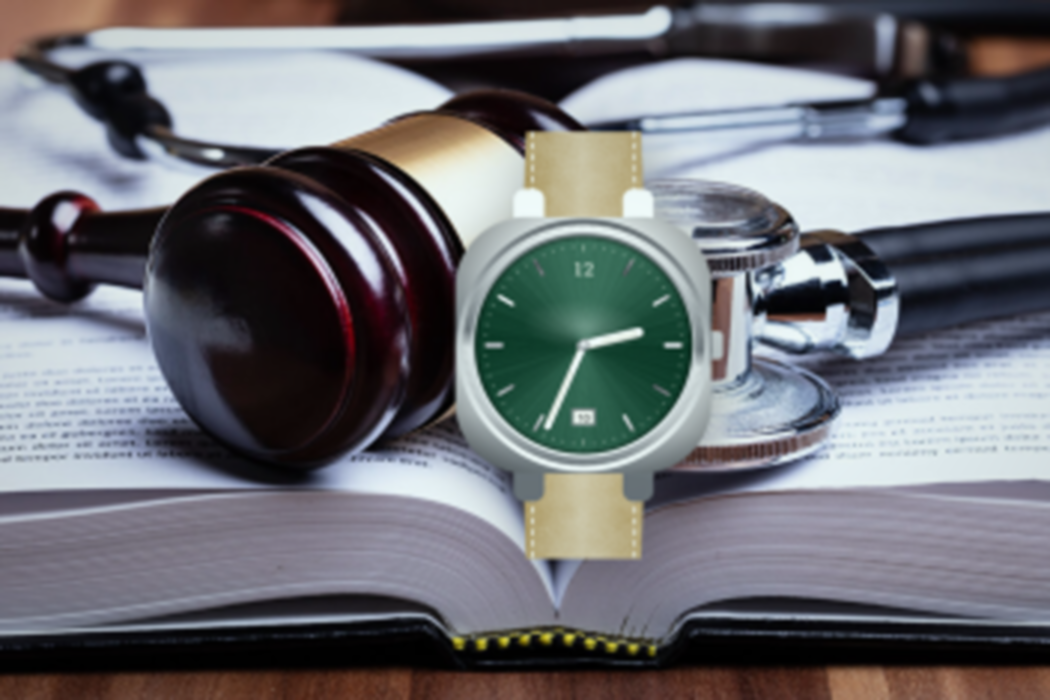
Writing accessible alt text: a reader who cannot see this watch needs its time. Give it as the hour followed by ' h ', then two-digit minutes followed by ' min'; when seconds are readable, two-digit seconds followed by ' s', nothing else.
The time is 2 h 34 min
